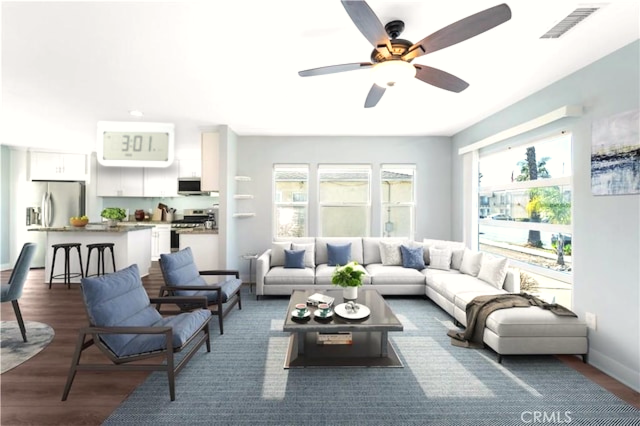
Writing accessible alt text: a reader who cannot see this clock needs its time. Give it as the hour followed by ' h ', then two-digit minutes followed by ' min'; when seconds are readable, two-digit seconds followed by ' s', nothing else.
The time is 3 h 01 min
